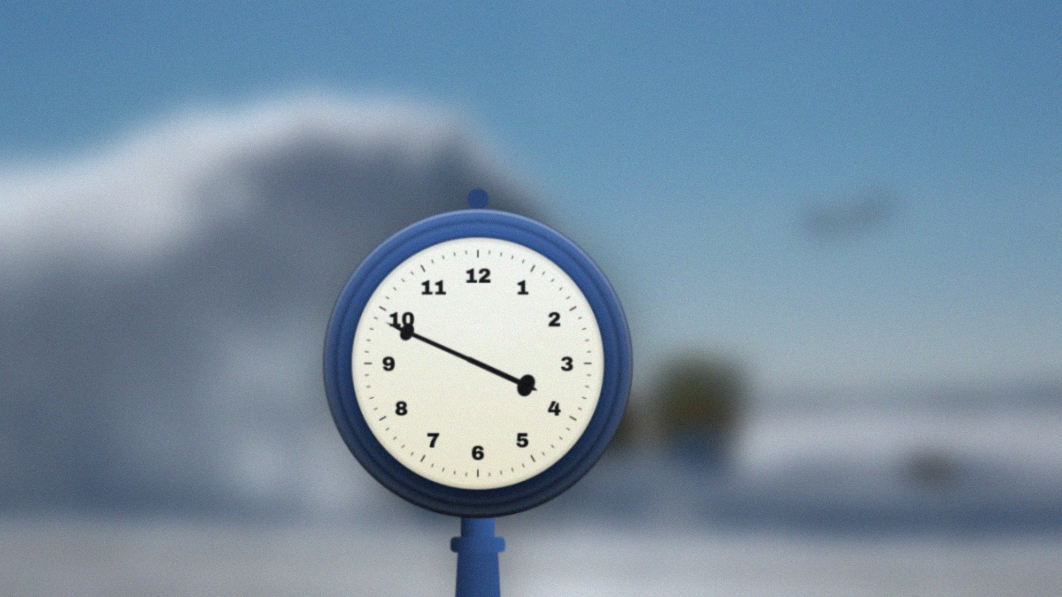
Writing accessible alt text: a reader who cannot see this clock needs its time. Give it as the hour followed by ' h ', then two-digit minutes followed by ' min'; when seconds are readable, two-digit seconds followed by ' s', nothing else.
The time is 3 h 49 min
